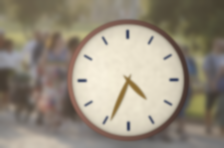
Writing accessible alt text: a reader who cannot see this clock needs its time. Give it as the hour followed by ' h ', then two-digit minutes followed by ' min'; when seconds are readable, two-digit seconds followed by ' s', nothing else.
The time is 4 h 34 min
